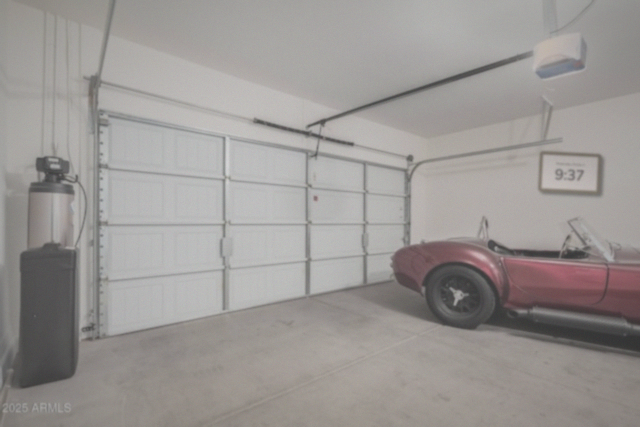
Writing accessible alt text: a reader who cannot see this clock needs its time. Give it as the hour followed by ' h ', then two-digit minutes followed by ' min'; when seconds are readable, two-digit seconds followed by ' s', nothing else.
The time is 9 h 37 min
